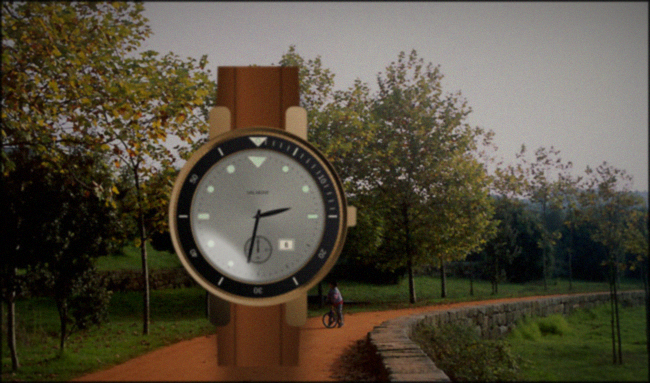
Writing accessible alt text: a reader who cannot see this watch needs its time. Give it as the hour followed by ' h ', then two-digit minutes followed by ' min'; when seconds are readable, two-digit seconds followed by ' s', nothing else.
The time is 2 h 32 min
